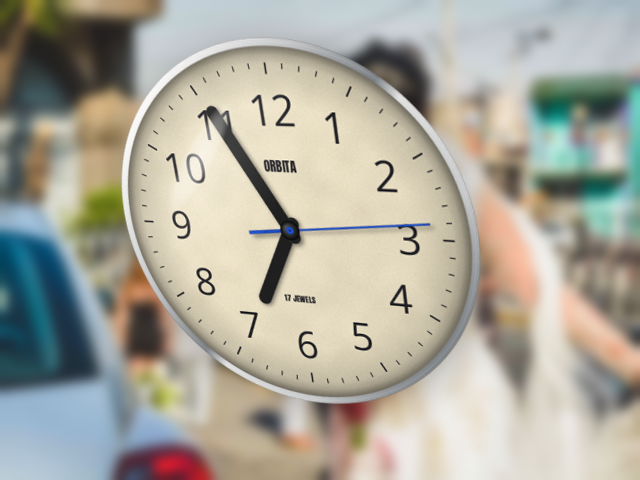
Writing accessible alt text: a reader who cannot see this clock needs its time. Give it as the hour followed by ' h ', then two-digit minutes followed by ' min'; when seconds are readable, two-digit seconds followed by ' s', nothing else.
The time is 6 h 55 min 14 s
